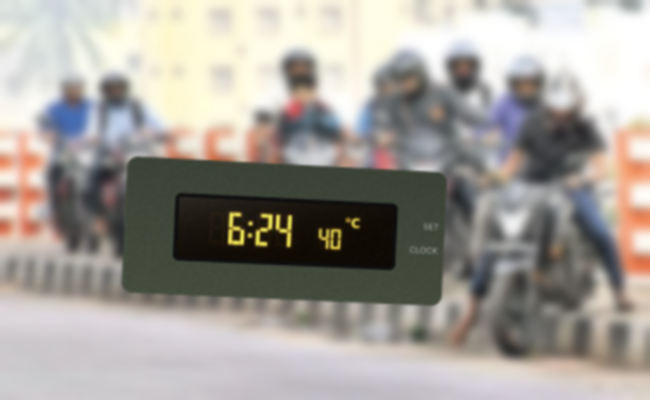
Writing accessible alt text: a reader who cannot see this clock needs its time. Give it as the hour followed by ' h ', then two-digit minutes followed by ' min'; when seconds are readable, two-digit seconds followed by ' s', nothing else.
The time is 6 h 24 min
